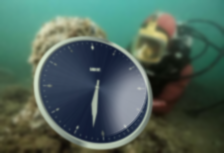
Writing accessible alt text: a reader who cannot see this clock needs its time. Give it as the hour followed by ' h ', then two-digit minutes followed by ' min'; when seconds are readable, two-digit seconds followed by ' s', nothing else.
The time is 6 h 32 min
